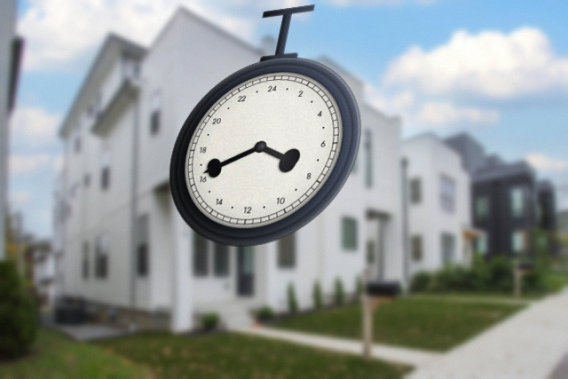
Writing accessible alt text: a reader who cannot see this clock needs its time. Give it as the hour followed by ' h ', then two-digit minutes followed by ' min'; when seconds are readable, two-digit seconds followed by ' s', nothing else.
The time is 7 h 41 min
